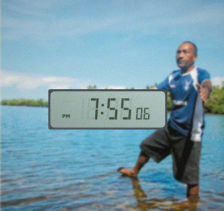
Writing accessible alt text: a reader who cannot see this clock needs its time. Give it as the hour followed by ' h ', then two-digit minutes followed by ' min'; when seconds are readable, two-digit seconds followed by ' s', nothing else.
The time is 7 h 55 min 06 s
